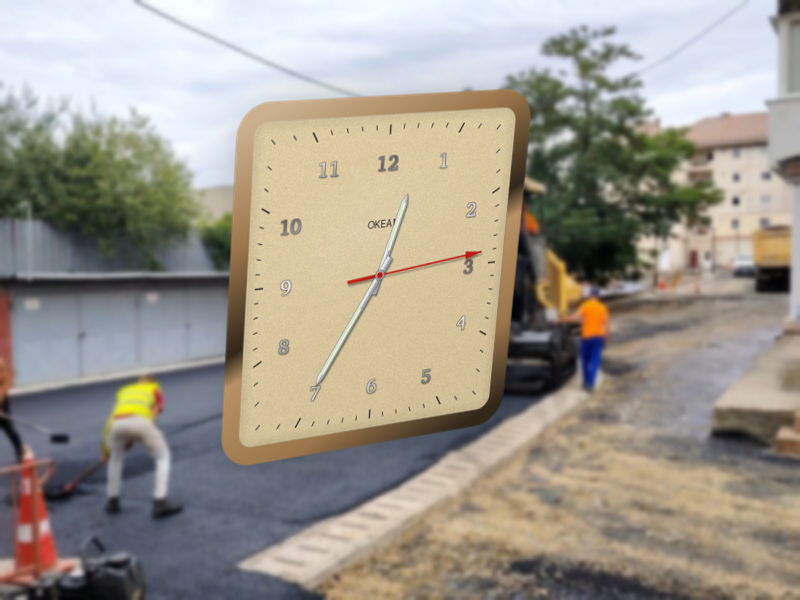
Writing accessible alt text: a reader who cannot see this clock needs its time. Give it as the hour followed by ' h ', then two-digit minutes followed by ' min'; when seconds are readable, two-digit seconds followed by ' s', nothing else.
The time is 12 h 35 min 14 s
